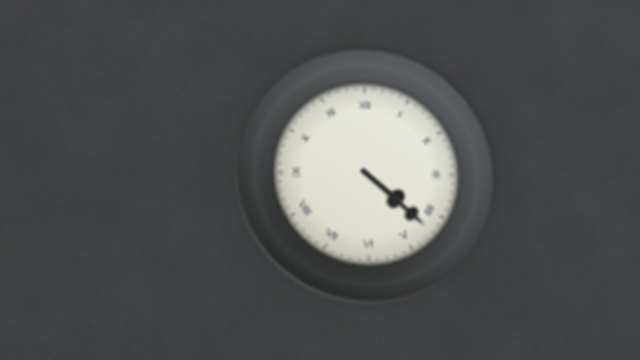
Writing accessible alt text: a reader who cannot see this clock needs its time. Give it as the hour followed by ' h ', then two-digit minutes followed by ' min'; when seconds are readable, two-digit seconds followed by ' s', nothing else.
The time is 4 h 22 min
